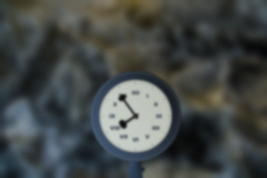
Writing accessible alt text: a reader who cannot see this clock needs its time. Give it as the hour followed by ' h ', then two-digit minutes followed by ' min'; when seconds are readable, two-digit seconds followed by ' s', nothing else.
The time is 7 h 54 min
